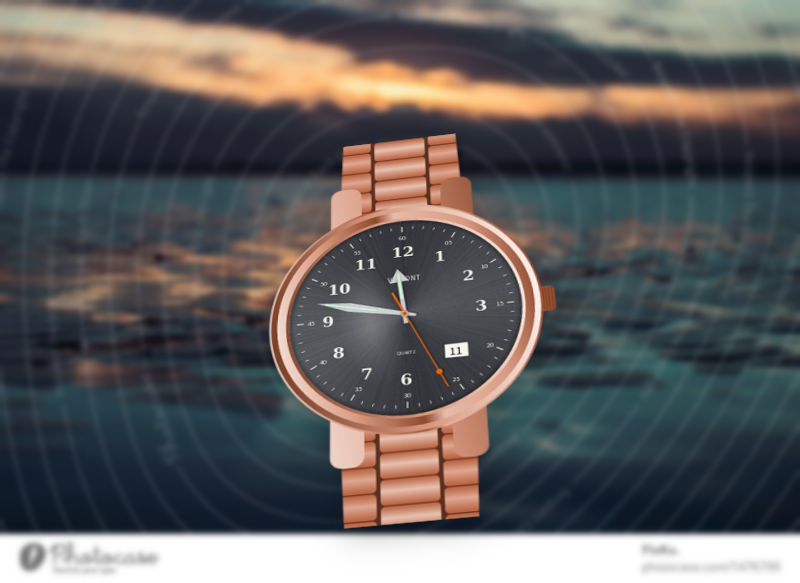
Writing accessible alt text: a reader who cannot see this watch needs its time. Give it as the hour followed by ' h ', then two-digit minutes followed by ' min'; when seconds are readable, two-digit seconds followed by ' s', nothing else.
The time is 11 h 47 min 26 s
